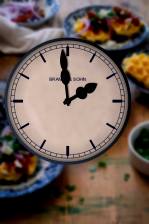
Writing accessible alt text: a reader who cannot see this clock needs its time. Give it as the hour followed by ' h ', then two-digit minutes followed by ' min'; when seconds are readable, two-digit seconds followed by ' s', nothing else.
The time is 1 h 59 min
